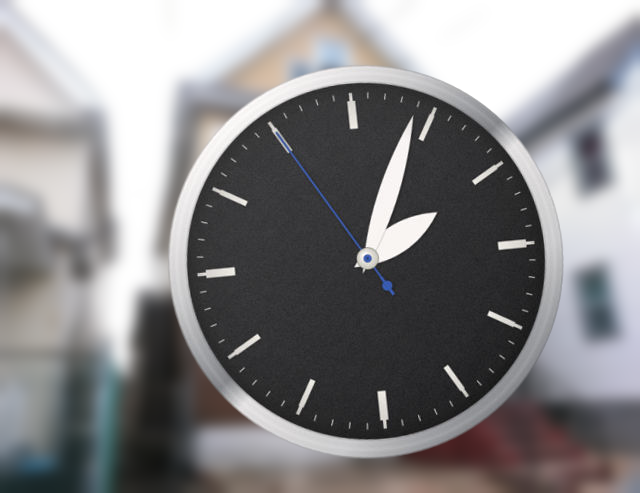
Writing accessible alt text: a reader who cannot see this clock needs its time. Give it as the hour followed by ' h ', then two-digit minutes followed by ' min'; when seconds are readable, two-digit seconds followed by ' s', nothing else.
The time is 2 h 03 min 55 s
